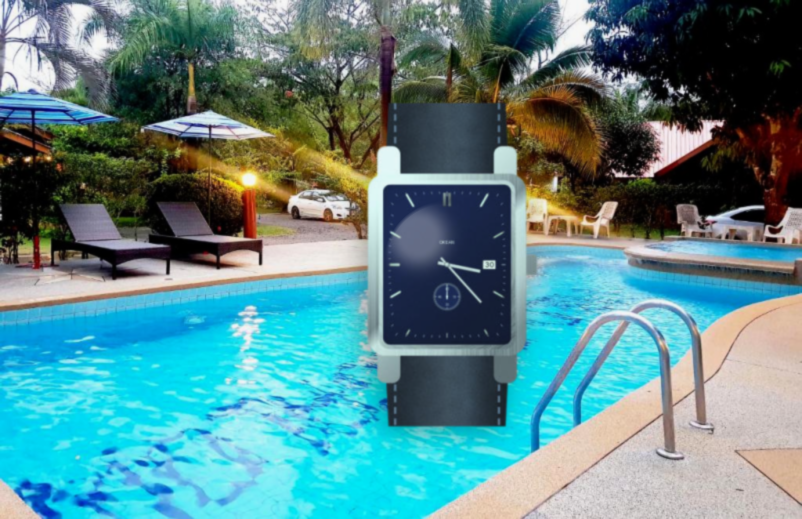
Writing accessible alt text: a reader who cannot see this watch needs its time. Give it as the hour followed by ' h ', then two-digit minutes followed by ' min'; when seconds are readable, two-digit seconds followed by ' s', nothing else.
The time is 3 h 23 min
